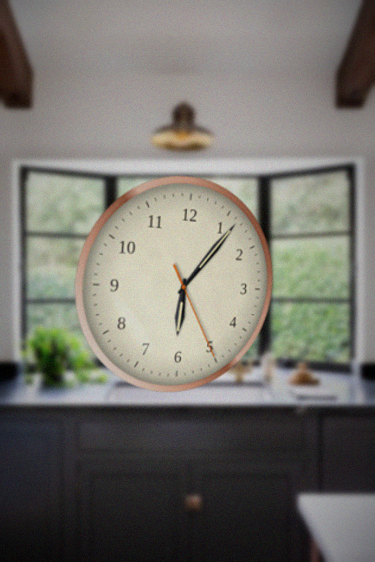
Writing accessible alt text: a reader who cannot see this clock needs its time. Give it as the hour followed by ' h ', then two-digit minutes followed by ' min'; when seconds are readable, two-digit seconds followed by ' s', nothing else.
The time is 6 h 06 min 25 s
